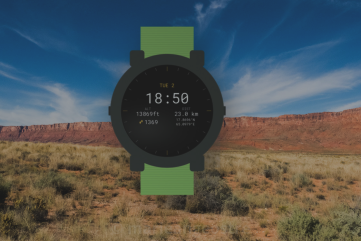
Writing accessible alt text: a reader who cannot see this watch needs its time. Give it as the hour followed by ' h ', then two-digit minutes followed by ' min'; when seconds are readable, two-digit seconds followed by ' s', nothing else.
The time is 18 h 50 min
